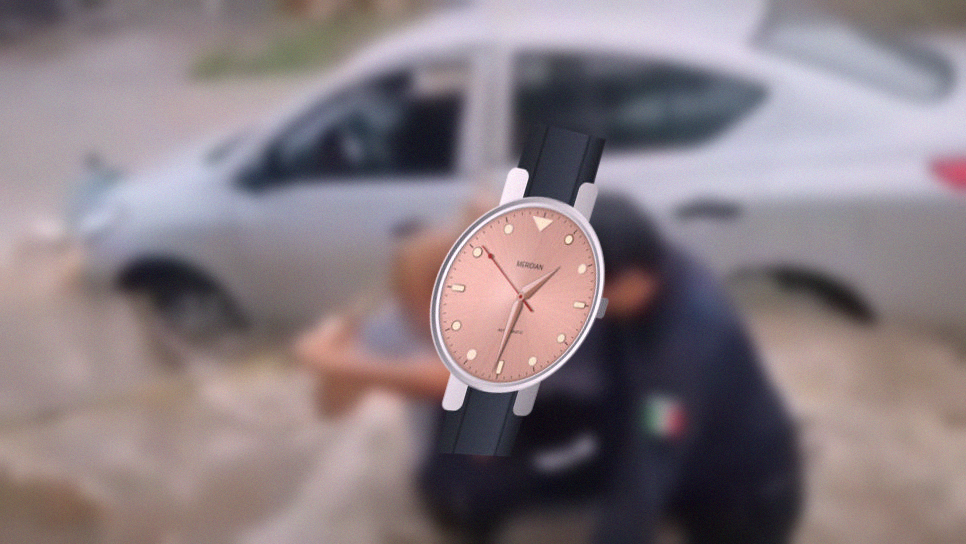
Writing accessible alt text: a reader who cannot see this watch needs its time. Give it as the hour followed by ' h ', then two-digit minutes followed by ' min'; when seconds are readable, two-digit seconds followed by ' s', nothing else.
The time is 1 h 30 min 51 s
